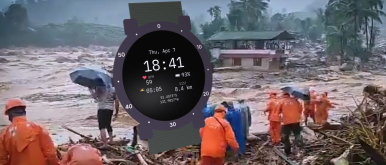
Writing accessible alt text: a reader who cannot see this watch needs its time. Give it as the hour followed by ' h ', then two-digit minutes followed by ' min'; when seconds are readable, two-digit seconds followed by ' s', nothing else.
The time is 18 h 41 min
